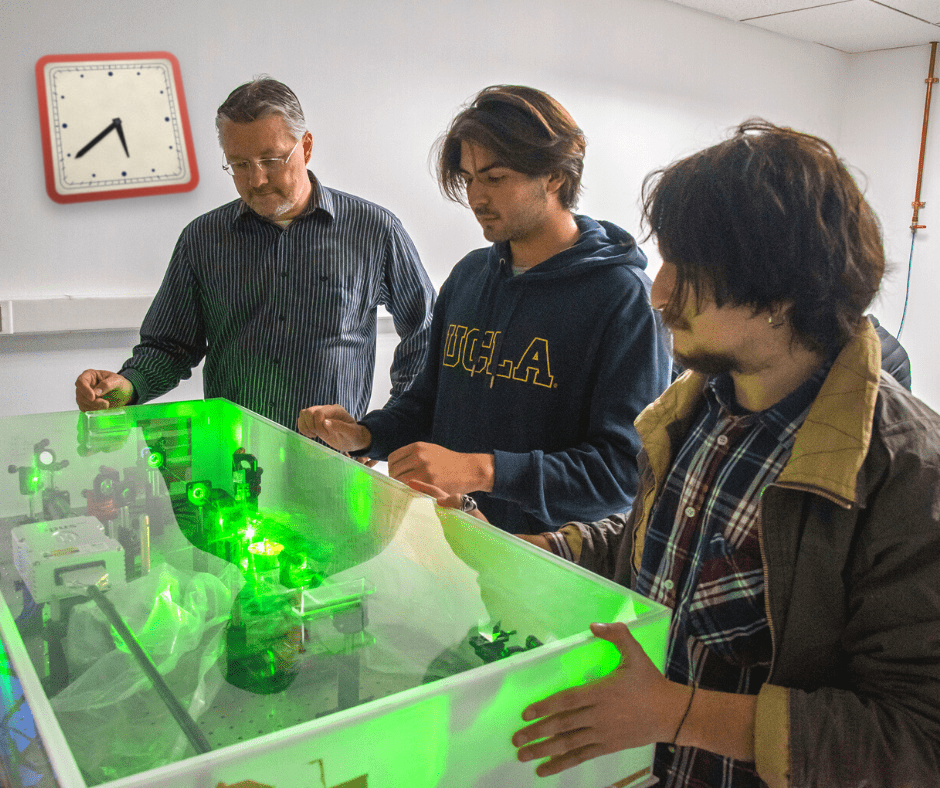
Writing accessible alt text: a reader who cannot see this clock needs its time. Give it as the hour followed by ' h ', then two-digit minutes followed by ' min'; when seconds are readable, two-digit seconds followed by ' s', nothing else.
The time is 5 h 39 min
